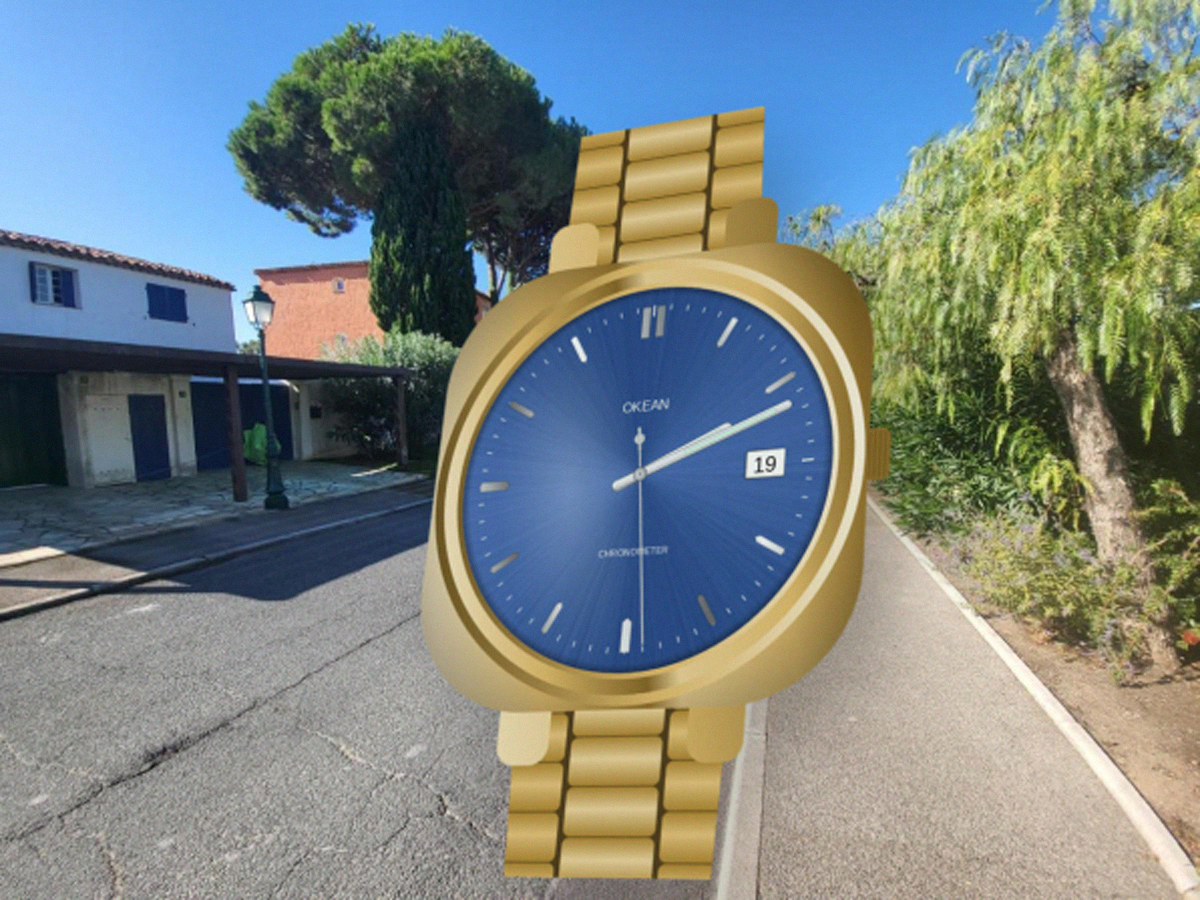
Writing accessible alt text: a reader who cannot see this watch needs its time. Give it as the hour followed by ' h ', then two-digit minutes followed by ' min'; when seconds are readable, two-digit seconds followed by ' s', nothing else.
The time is 2 h 11 min 29 s
